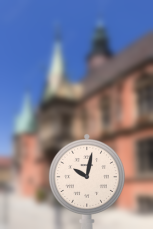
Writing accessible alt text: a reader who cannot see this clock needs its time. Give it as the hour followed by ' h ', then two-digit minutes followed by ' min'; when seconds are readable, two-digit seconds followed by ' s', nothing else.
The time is 10 h 02 min
